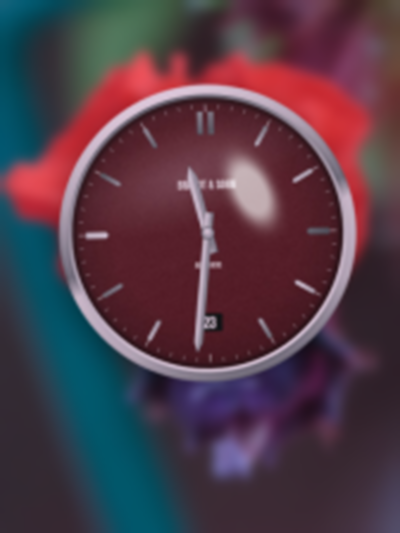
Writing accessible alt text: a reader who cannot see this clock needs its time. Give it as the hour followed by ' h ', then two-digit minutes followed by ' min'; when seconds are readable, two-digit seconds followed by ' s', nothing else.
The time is 11 h 31 min
